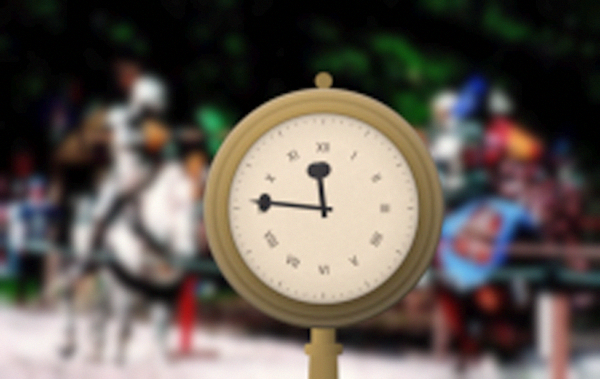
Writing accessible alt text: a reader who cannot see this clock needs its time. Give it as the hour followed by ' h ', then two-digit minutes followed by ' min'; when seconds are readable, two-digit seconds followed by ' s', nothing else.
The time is 11 h 46 min
